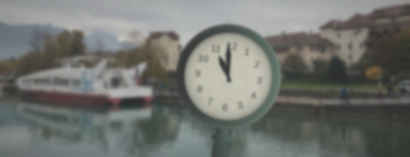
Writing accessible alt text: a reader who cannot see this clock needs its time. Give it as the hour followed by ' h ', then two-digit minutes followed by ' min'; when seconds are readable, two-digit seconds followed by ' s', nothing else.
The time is 10 h 59 min
